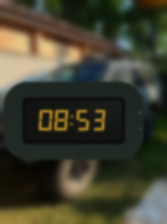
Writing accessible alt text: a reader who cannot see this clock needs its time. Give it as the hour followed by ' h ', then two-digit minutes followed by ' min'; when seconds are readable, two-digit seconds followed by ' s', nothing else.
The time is 8 h 53 min
